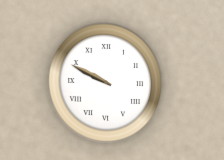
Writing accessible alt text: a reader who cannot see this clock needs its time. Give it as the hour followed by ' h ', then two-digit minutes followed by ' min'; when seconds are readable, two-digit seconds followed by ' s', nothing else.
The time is 9 h 49 min
